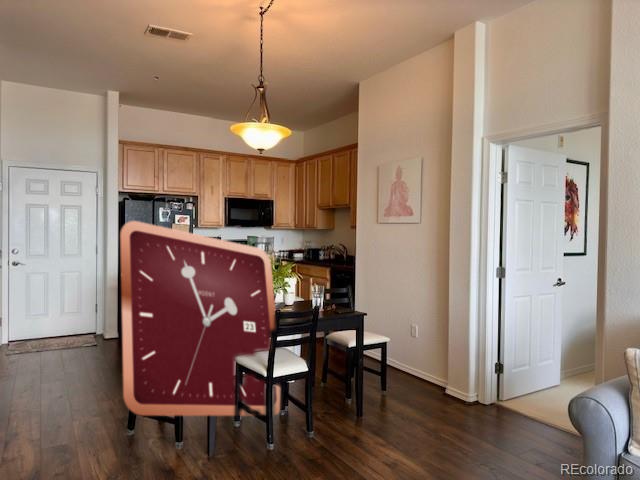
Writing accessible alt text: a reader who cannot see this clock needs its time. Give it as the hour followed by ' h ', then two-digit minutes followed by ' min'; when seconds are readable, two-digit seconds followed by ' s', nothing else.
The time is 1 h 56 min 34 s
